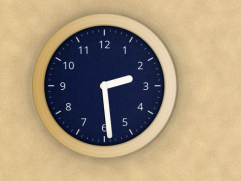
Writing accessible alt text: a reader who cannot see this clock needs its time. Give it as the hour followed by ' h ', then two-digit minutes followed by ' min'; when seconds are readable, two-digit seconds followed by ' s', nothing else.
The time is 2 h 29 min
